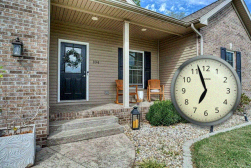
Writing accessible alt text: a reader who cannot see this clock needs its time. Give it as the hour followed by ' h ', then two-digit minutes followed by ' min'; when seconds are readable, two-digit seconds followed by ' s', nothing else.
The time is 6 h 57 min
